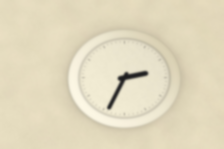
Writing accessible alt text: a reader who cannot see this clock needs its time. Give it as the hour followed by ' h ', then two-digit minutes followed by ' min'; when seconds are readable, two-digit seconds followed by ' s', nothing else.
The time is 2 h 34 min
